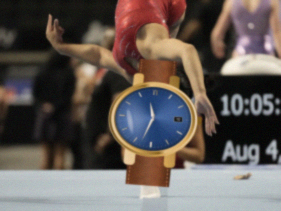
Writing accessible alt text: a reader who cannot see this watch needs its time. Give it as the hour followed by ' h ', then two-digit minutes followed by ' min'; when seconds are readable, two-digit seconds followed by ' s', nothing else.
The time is 11 h 33 min
